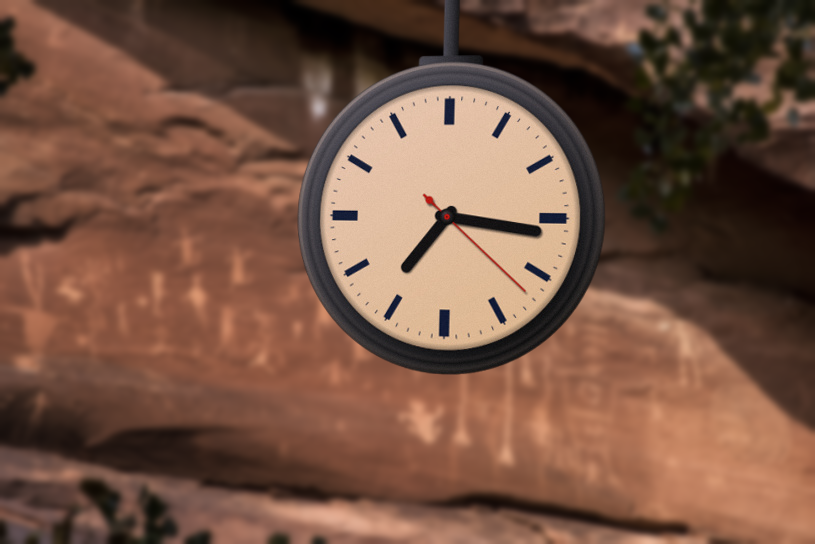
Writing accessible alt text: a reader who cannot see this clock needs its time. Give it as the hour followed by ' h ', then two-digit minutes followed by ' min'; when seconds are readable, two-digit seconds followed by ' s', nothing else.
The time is 7 h 16 min 22 s
